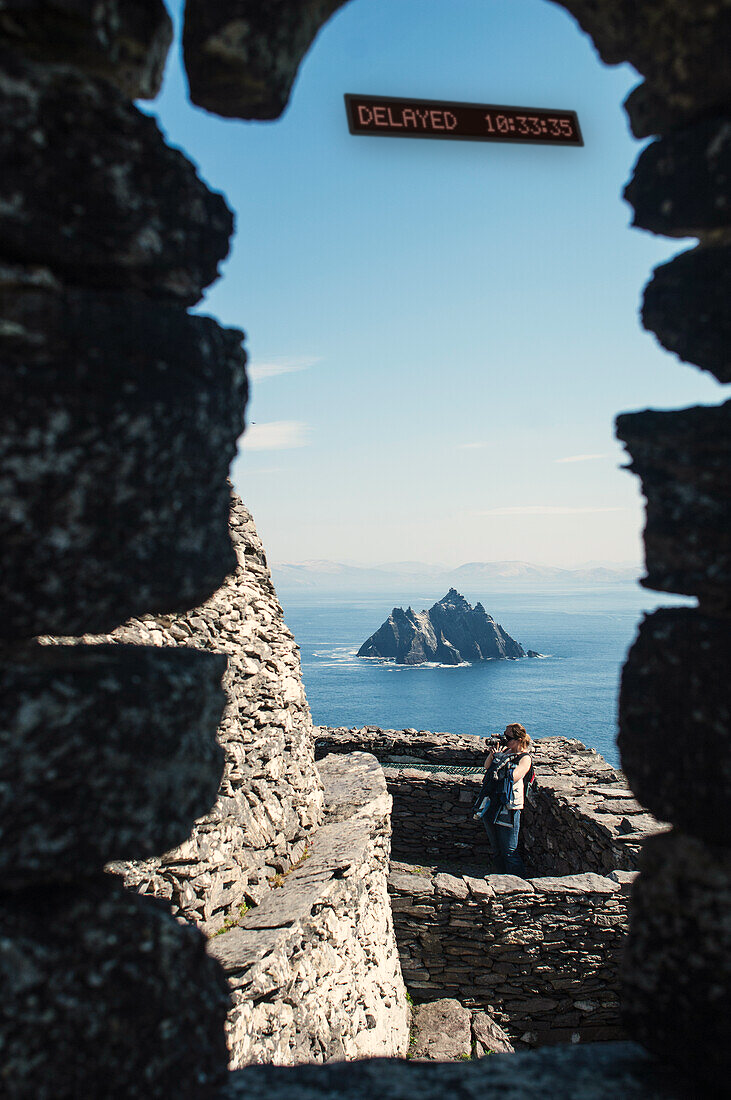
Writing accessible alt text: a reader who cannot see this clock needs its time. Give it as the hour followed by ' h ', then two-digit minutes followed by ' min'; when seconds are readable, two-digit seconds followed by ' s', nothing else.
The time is 10 h 33 min 35 s
